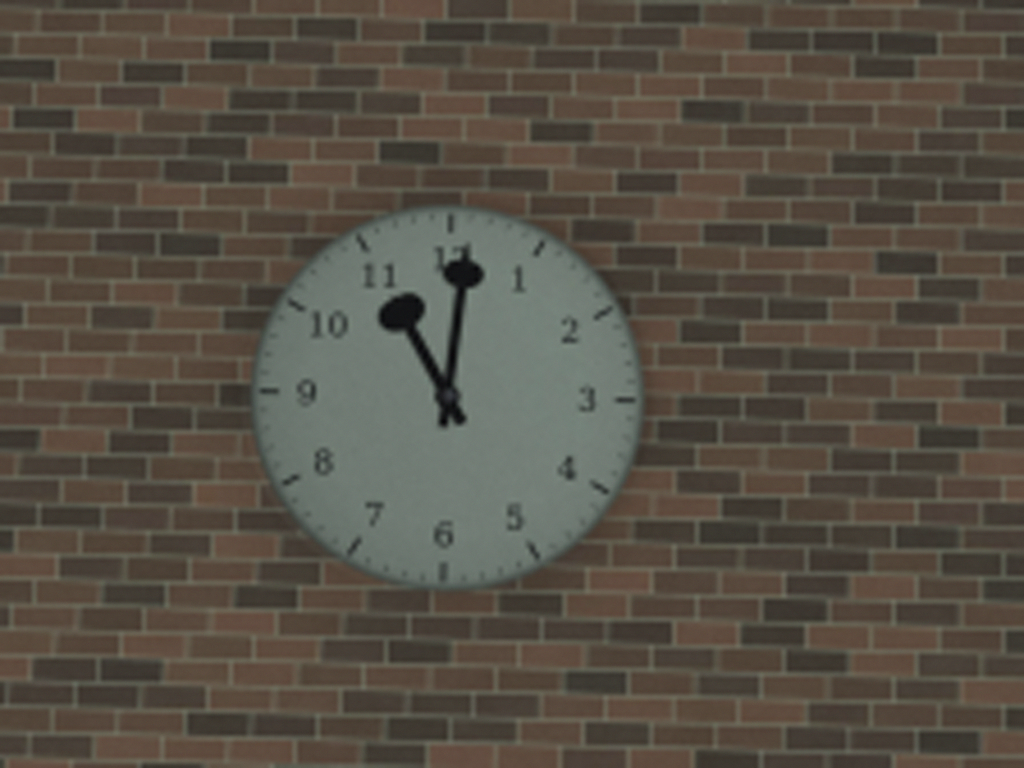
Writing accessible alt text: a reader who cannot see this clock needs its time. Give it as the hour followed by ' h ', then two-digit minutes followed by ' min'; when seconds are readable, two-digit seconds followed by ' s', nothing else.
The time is 11 h 01 min
